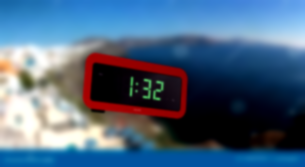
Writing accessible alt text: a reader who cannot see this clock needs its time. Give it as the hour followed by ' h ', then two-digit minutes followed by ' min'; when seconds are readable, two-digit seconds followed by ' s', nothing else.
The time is 1 h 32 min
